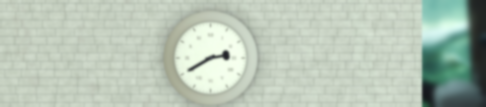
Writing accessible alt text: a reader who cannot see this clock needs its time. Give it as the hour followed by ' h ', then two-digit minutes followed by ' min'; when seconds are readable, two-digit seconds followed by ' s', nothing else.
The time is 2 h 40 min
